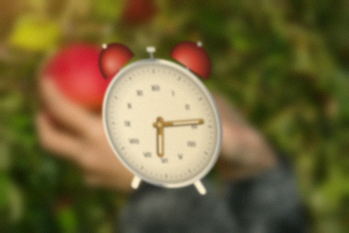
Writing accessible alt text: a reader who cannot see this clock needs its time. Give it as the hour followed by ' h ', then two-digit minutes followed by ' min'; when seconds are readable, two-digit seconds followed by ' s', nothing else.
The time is 6 h 14 min
